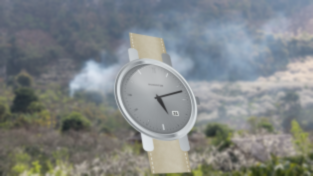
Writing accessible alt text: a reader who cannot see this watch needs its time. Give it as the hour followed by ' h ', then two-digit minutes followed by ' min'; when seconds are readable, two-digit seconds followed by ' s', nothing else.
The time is 5 h 12 min
